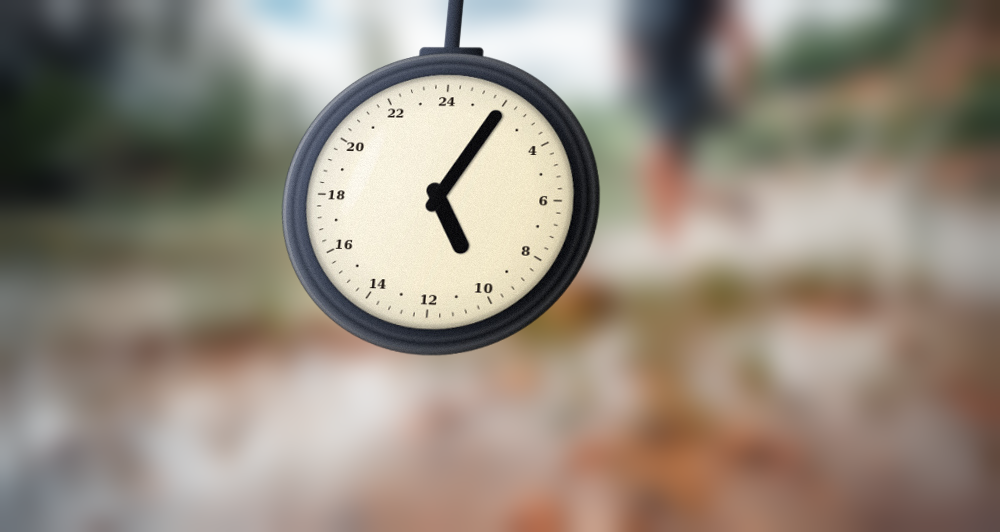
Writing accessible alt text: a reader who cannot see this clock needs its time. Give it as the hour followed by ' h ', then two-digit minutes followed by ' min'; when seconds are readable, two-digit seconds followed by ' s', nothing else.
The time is 10 h 05 min
